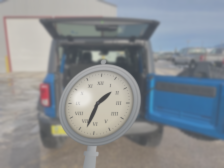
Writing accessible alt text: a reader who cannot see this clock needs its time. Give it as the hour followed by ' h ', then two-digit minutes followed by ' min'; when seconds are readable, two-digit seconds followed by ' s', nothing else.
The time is 1 h 33 min
